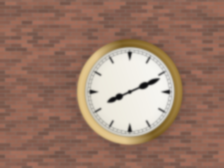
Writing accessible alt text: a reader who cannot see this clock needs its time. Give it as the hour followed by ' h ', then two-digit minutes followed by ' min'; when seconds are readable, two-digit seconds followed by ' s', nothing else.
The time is 8 h 11 min
